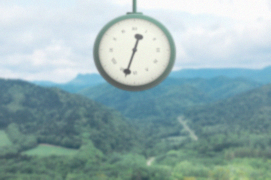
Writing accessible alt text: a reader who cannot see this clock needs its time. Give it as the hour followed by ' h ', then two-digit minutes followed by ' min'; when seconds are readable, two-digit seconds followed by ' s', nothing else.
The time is 12 h 33 min
